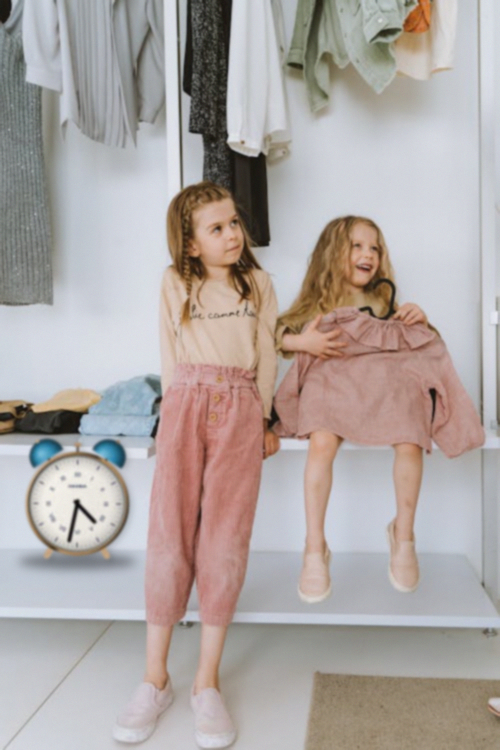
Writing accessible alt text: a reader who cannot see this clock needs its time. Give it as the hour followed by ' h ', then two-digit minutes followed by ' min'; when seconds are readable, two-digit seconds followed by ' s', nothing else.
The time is 4 h 32 min
